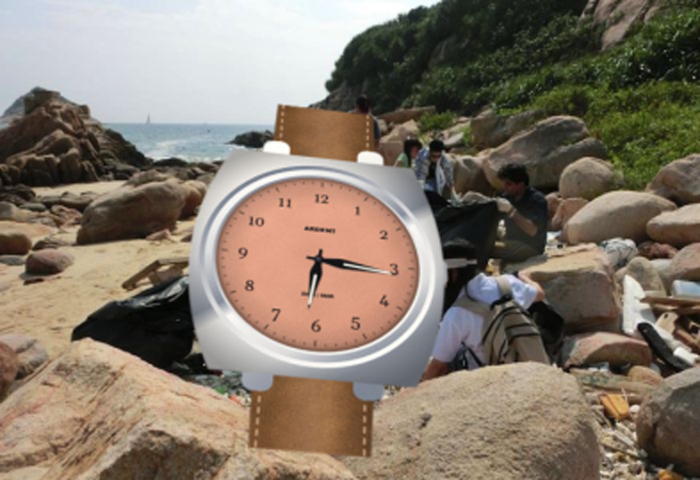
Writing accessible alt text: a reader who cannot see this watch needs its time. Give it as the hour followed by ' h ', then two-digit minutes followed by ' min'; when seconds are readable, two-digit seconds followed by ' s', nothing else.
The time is 6 h 16 min
